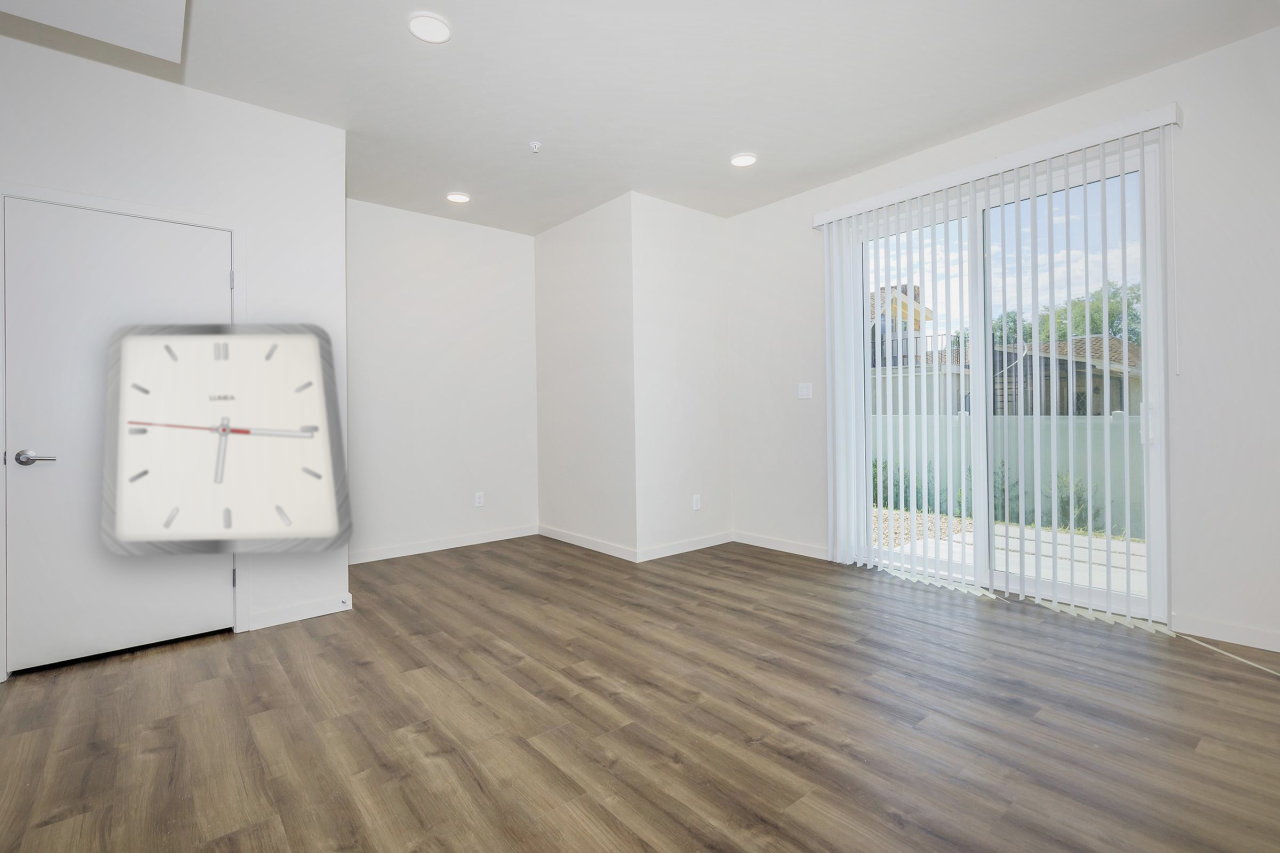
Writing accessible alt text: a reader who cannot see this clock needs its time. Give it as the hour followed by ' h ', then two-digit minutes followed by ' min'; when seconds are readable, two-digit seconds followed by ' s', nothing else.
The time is 6 h 15 min 46 s
